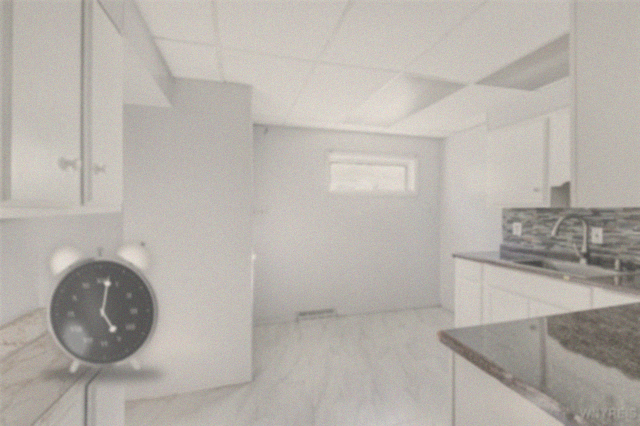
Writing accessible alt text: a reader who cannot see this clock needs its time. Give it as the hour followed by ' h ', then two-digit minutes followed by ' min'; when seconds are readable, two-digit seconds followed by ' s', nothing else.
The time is 5 h 02 min
